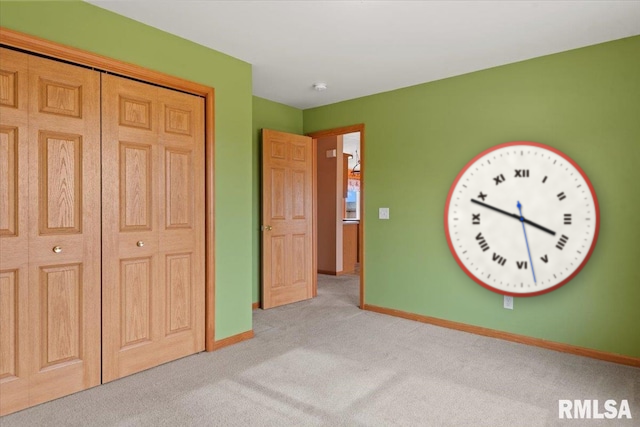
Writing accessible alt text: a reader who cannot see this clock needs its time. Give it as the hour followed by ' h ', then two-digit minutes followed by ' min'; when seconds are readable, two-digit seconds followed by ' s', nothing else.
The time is 3 h 48 min 28 s
